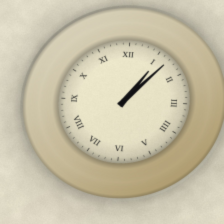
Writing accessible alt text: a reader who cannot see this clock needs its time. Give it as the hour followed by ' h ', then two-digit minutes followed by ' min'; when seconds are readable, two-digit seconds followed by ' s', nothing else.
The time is 1 h 07 min
